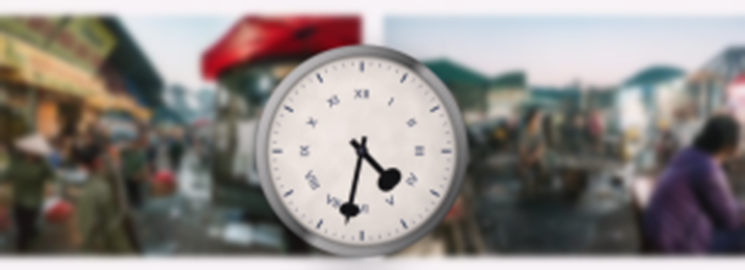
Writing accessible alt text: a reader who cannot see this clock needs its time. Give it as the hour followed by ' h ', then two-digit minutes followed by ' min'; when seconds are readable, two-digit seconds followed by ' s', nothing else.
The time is 4 h 32 min
